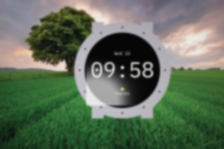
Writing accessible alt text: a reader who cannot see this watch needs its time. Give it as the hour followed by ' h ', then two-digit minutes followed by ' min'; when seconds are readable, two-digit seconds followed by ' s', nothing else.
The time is 9 h 58 min
